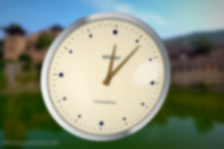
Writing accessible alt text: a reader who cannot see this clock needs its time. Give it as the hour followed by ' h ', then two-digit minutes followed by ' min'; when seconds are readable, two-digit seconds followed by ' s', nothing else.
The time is 12 h 06 min
